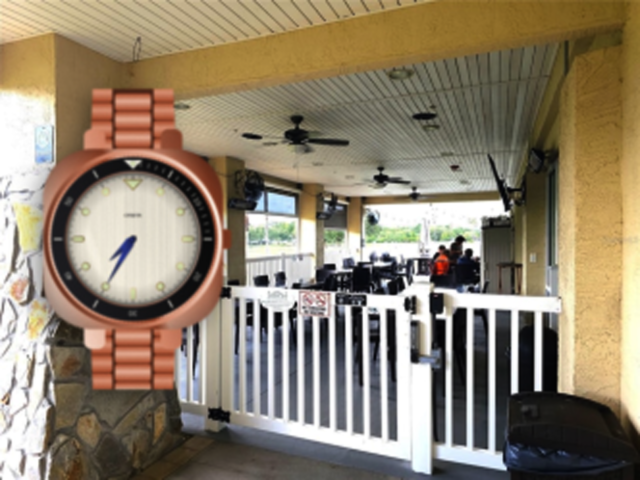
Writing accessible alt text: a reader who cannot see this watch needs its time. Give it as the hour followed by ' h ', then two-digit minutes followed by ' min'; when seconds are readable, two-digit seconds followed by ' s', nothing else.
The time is 7 h 35 min
